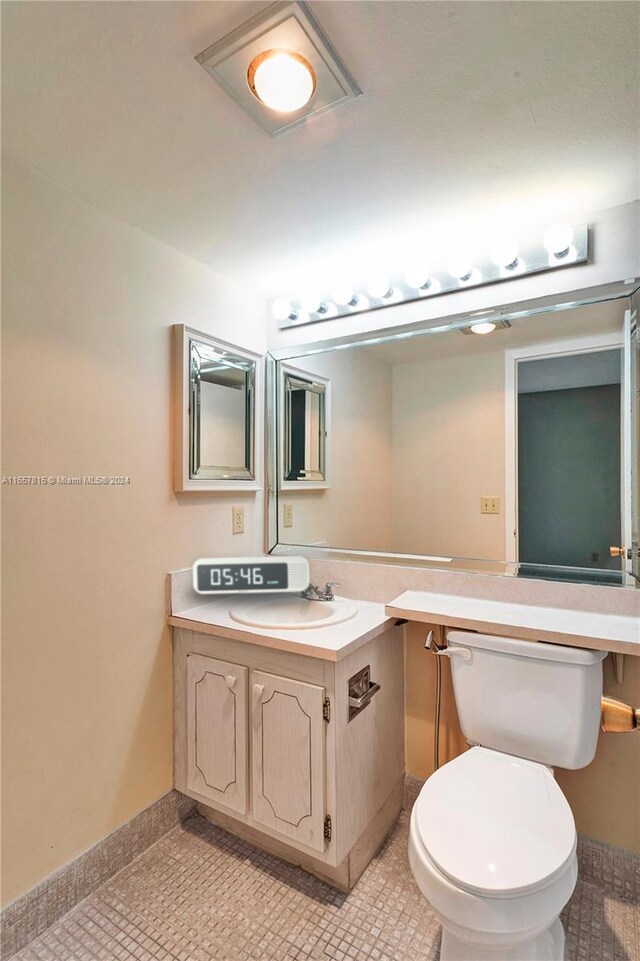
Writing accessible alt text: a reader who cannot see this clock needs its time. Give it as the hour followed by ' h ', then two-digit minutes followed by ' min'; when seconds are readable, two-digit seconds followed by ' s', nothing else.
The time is 5 h 46 min
